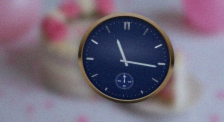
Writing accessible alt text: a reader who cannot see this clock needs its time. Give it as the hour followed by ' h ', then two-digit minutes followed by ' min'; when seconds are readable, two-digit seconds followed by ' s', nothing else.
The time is 11 h 16 min
